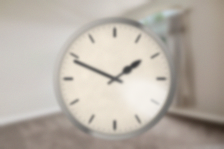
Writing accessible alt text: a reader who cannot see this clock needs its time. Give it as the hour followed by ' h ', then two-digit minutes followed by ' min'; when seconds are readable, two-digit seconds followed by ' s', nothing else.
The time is 1 h 49 min
